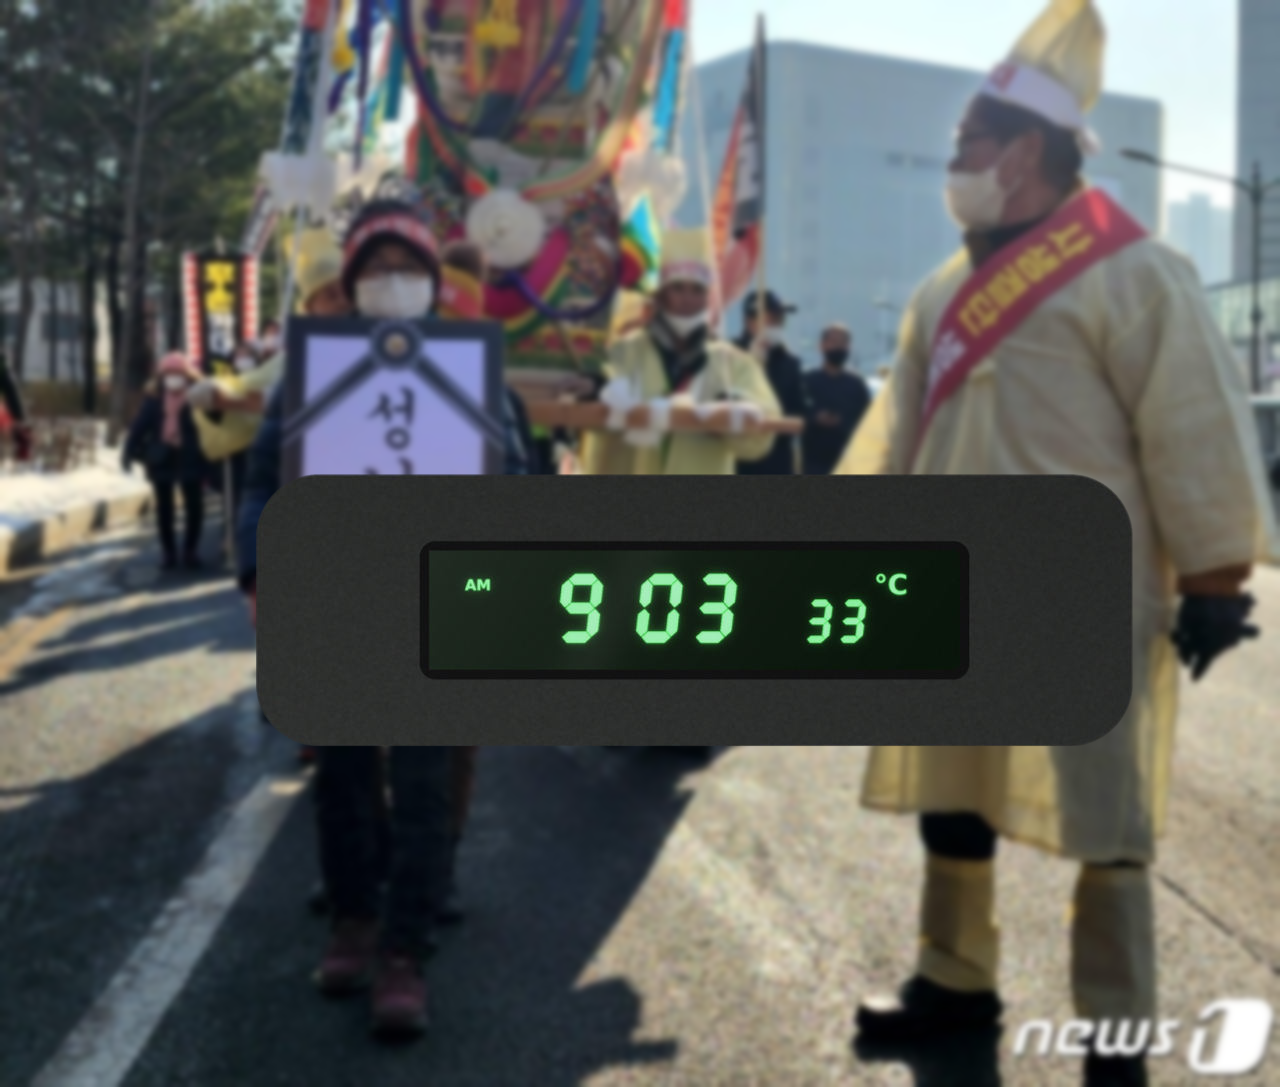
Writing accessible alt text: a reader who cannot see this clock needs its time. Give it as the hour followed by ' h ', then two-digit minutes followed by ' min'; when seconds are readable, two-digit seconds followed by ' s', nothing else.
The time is 9 h 03 min
